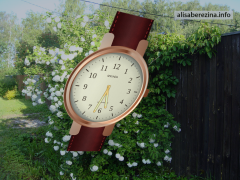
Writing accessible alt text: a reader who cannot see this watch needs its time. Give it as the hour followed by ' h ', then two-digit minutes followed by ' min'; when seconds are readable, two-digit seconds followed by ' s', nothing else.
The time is 5 h 32 min
